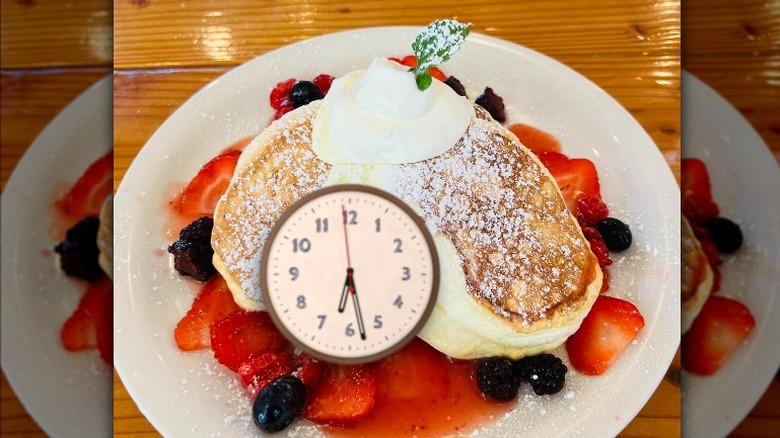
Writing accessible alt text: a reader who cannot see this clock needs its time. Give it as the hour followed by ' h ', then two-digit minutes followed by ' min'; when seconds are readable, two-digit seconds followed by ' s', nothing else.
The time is 6 h 27 min 59 s
